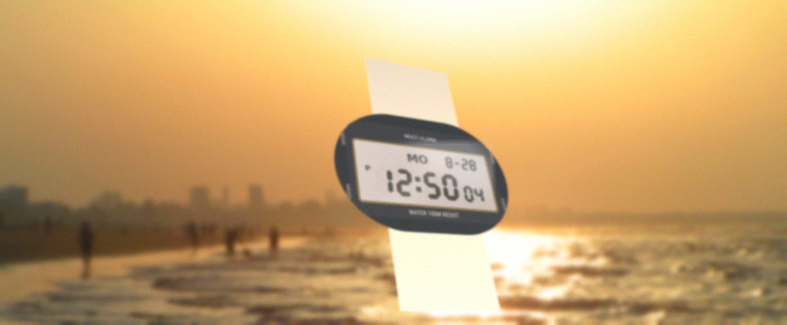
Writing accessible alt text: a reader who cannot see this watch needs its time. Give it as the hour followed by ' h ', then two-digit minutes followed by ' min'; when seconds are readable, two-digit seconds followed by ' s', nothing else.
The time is 12 h 50 min 04 s
